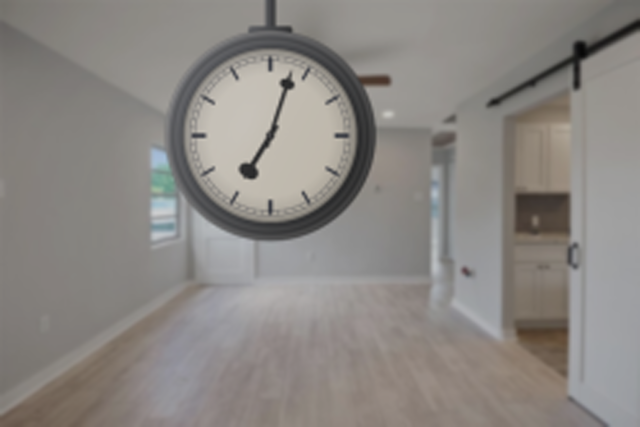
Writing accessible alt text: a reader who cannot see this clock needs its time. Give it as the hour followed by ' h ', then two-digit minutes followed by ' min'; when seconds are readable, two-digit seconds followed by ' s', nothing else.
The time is 7 h 03 min
